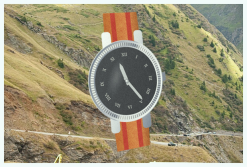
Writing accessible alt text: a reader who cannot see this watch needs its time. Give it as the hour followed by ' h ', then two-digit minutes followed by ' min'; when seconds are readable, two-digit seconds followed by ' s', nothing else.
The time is 11 h 24 min
